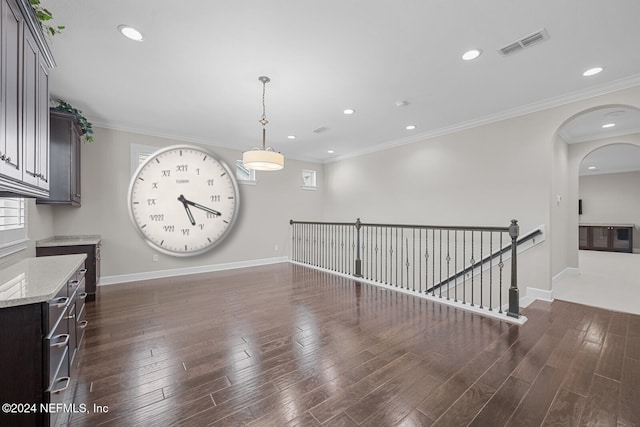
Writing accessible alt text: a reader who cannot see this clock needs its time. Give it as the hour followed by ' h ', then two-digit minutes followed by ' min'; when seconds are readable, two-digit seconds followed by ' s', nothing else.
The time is 5 h 19 min
